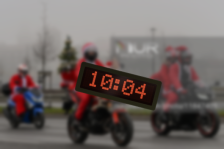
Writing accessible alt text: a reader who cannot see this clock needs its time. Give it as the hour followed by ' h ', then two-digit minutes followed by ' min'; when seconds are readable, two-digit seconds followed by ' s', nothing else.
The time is 10 h 04 min
